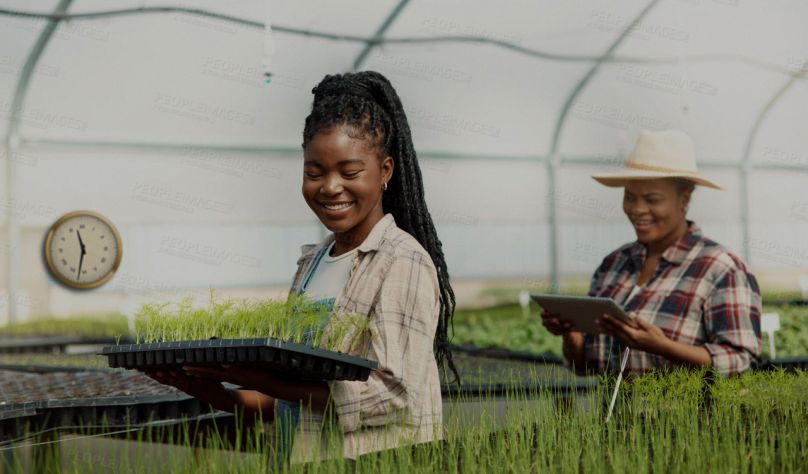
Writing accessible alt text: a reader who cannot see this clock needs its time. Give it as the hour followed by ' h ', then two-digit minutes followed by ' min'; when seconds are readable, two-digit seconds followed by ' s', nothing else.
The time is 11 h 32 min
